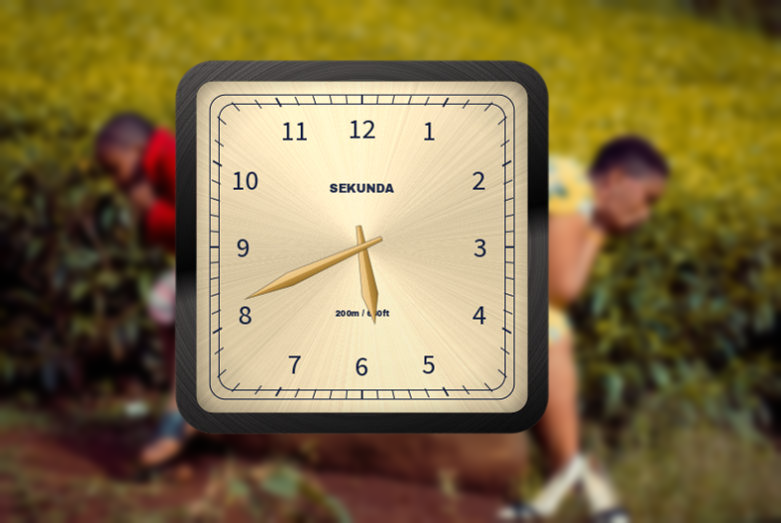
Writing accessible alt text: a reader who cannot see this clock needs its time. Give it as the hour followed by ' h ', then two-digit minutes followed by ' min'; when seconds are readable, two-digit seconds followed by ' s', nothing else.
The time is 5 h 41 min
